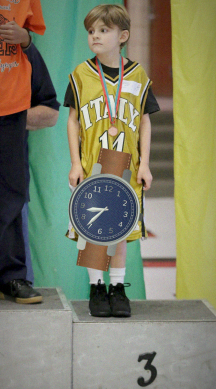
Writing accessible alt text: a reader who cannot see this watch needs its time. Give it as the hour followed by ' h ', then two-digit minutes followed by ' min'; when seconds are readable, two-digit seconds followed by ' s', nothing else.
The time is 8 h 36 min
